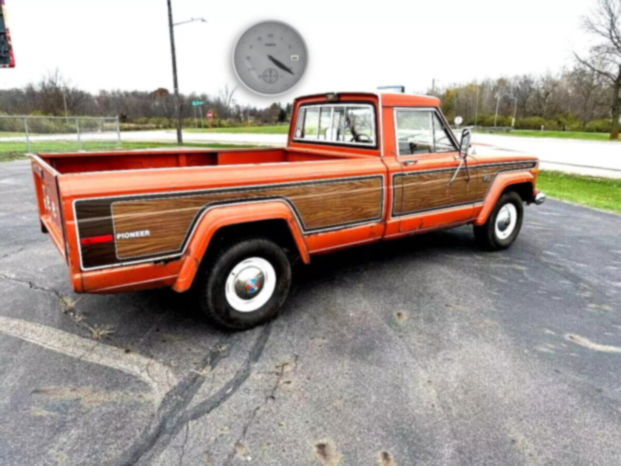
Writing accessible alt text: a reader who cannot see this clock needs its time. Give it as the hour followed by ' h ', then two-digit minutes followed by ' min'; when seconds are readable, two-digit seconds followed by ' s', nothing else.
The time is 4 h 21 min
